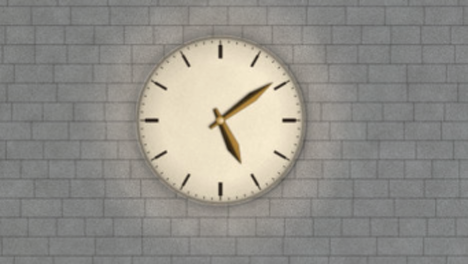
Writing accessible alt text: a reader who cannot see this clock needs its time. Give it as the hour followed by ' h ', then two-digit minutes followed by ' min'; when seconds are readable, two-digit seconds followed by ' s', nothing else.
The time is 5 h 09 min
